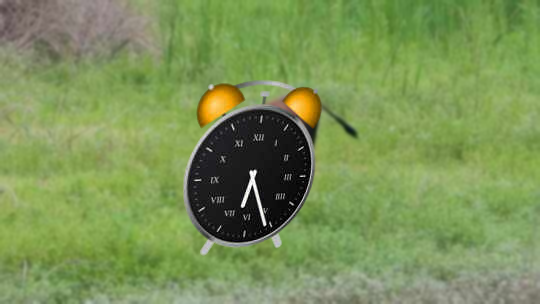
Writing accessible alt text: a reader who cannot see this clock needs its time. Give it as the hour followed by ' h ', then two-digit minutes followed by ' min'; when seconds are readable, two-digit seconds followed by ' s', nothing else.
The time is 6 h 26 min
